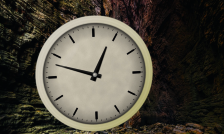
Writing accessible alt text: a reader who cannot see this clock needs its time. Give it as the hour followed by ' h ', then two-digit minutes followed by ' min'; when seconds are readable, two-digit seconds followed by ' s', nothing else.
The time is 12 h 48 min
